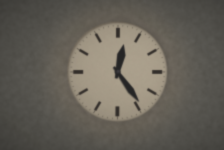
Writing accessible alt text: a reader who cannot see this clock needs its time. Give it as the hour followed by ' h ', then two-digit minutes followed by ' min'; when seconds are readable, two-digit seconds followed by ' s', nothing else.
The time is 12 h 24 min
